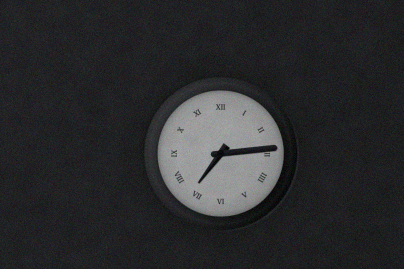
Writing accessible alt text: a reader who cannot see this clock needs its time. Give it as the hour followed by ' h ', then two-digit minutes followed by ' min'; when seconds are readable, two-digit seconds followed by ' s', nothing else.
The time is 7 h 14 min
